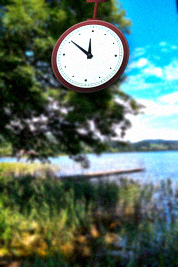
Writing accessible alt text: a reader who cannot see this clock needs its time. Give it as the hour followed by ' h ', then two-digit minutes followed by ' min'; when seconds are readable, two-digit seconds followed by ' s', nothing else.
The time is 11 h 51 min
